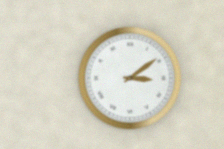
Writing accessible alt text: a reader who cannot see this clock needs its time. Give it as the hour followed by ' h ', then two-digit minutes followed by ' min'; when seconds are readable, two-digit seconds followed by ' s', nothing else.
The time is 3 h 09 min
